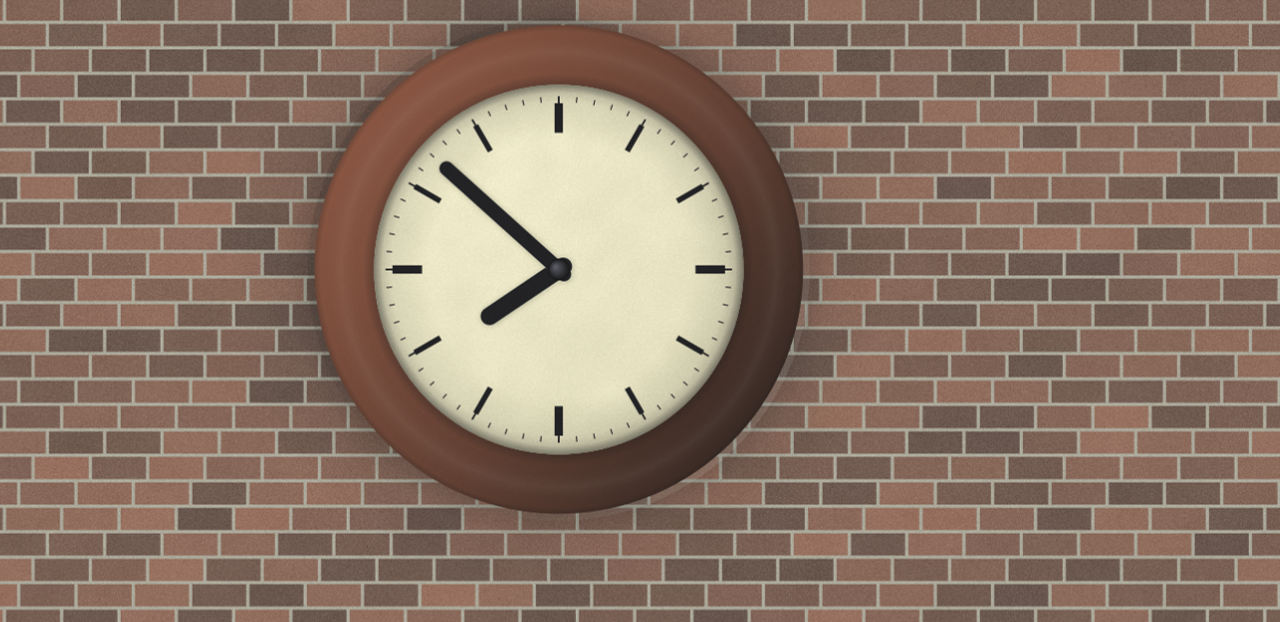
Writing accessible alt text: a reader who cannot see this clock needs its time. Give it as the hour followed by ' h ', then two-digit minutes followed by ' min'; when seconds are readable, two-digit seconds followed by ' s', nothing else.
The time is 7 h 52 min
